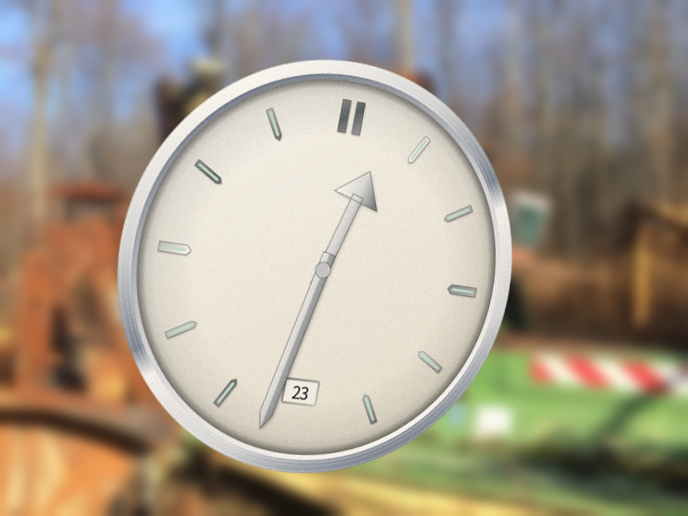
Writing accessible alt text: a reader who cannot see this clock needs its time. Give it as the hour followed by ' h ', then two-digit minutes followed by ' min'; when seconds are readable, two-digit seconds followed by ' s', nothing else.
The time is 12 h 32 min
